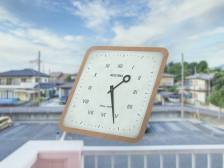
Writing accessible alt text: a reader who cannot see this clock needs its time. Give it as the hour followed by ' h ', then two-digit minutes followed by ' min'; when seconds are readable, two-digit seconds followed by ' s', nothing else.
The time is 1 h 26 min
